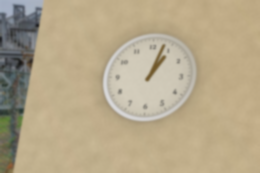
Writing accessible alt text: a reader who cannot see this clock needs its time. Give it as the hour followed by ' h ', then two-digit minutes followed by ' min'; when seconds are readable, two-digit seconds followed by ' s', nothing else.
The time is 1 h 03 min
